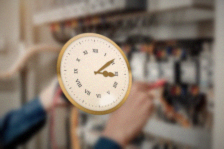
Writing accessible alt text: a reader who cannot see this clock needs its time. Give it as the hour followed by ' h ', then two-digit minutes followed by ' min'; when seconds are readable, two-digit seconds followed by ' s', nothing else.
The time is 3 h 09 min
